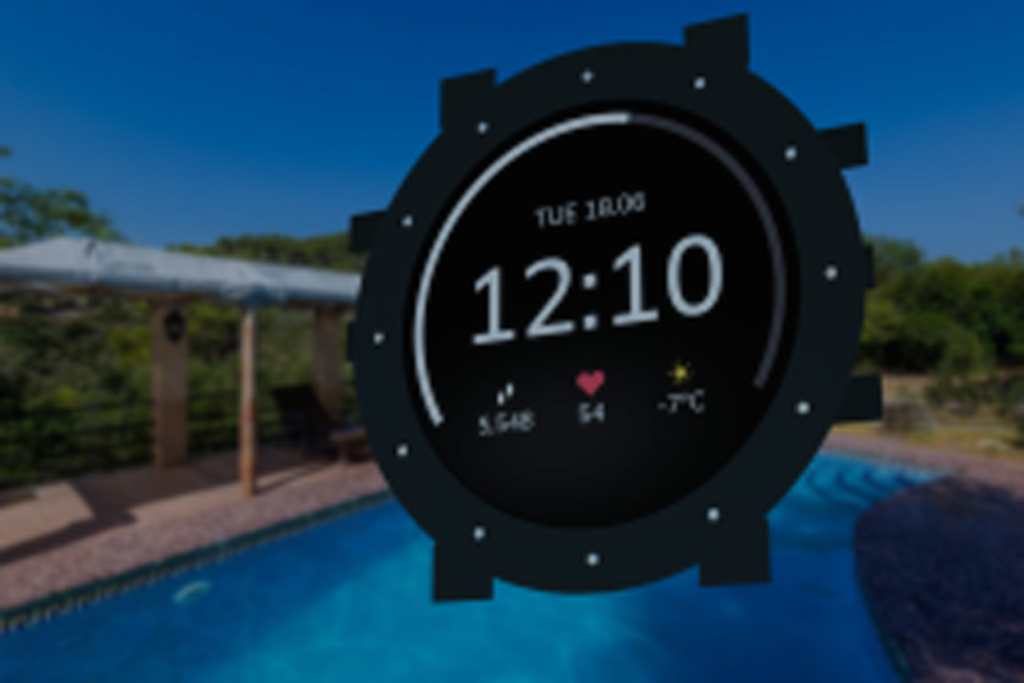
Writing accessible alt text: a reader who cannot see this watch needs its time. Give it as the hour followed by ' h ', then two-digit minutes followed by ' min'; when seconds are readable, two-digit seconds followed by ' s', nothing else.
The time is 12 h 10 min
